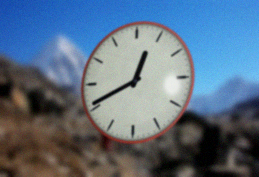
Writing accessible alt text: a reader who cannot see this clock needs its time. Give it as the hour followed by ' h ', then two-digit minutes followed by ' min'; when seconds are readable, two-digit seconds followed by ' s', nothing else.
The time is 12 h 41 min
